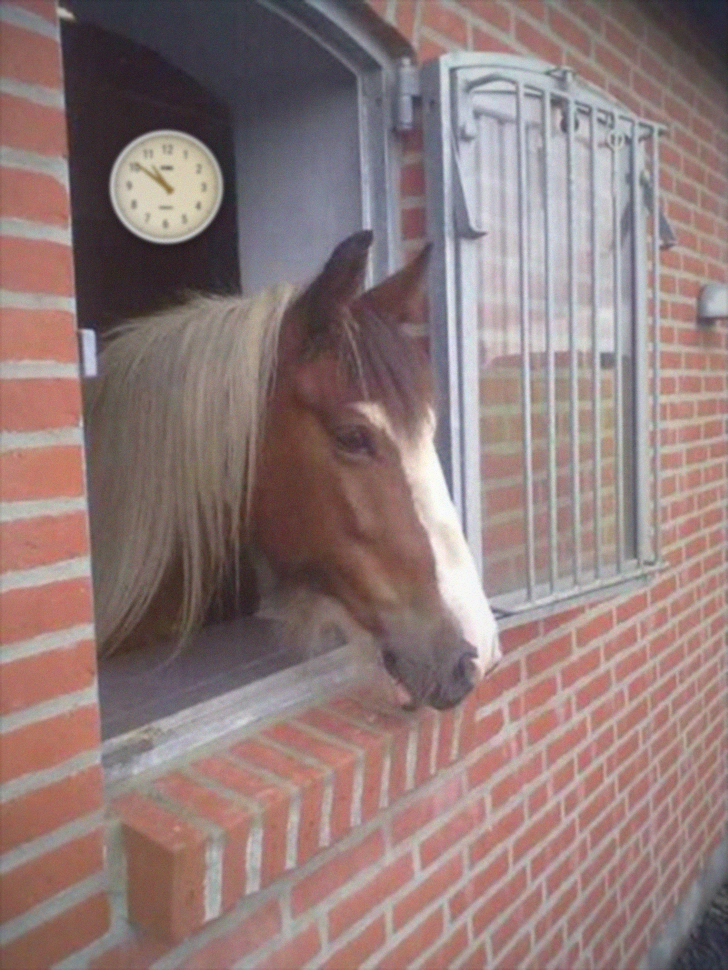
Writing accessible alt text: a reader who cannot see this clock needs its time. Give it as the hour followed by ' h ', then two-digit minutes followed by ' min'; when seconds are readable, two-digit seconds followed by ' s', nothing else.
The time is 10 h 51 min
